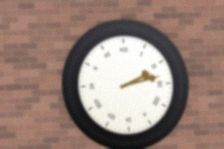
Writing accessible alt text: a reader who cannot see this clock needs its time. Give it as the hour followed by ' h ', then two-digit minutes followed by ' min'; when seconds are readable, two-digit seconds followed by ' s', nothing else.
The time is 2 h 13 min
